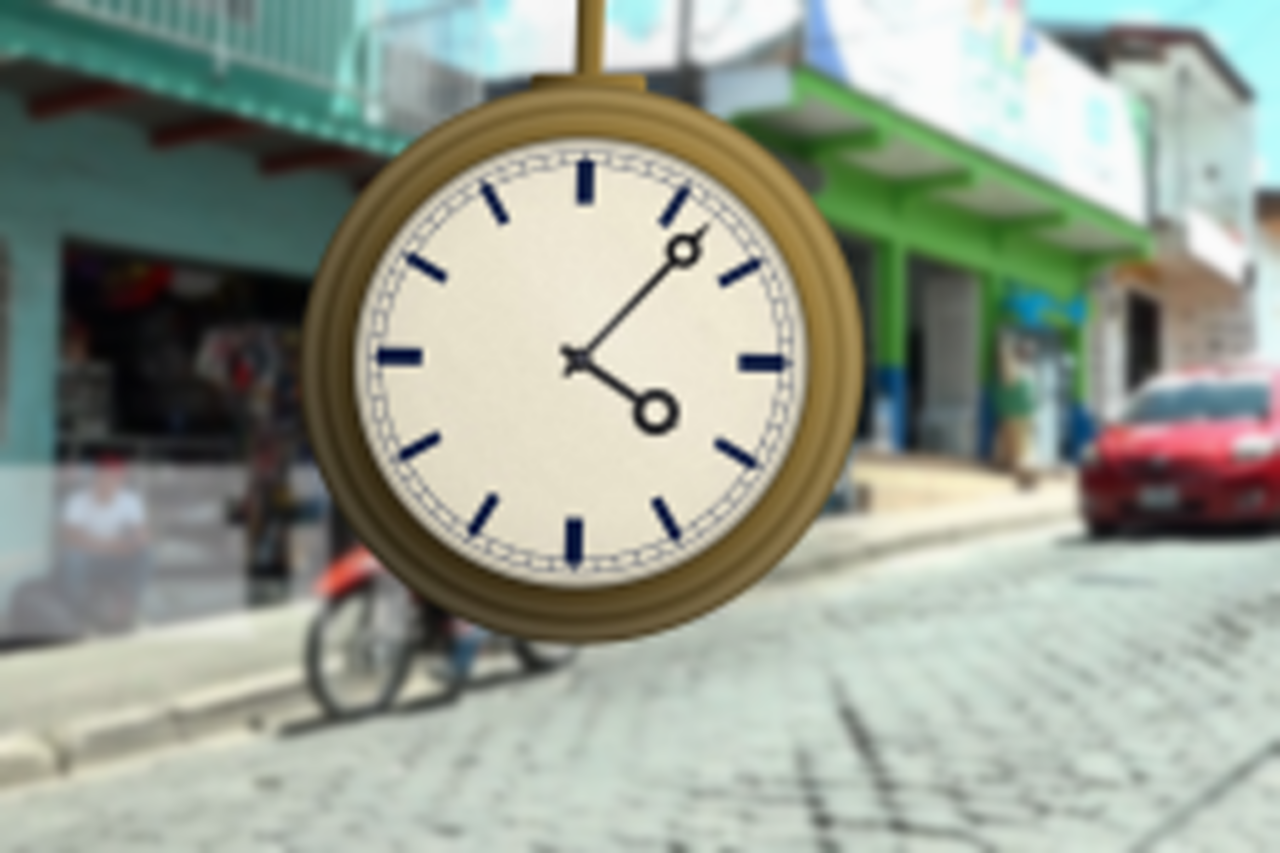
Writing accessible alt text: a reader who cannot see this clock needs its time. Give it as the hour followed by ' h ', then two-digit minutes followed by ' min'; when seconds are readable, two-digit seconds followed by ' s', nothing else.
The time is 4 h 07 min
